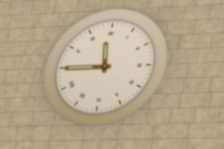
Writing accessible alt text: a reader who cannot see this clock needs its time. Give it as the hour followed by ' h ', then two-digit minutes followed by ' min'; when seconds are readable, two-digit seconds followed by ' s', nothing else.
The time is 11 h 45 min
